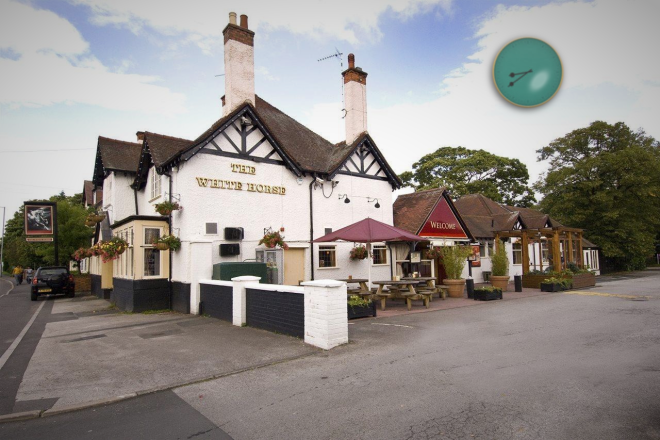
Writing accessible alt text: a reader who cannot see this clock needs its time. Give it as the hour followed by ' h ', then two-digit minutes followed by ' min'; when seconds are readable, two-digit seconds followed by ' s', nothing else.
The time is 8 h 39 min
